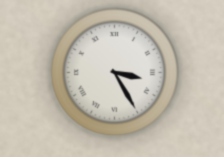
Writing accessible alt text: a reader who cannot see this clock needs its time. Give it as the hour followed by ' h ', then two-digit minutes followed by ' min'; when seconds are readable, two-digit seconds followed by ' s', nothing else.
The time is 3 h 25 min
